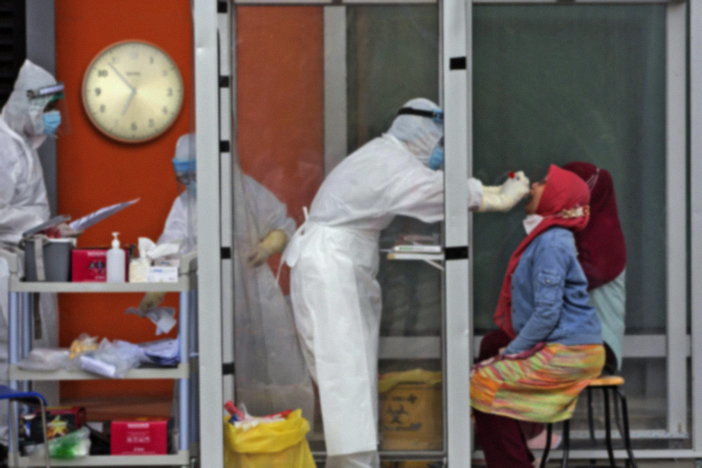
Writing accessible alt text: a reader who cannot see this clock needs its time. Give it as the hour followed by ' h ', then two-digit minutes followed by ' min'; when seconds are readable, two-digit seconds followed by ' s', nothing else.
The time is 6 h 53 min
